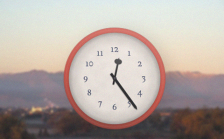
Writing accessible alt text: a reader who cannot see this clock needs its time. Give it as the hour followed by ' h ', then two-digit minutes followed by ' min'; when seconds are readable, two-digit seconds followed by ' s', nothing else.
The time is 12 h 24 min
